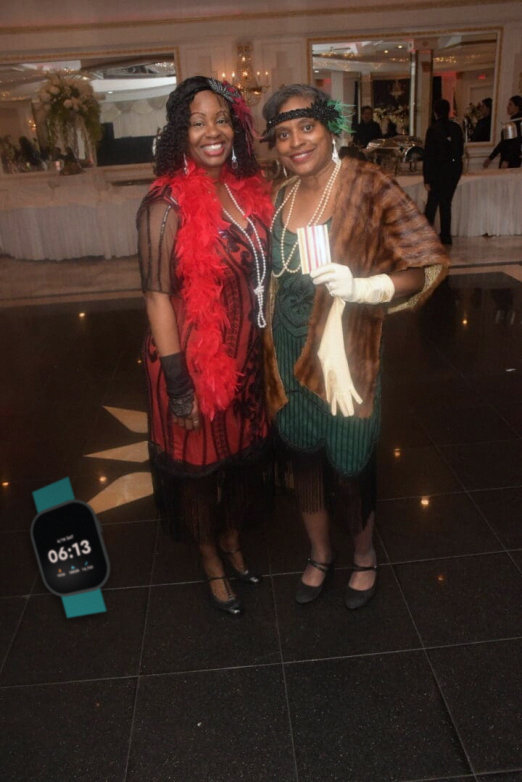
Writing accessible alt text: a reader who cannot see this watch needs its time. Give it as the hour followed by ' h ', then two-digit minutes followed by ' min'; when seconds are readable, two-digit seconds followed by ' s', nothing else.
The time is 6 h 13 min
